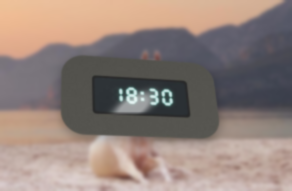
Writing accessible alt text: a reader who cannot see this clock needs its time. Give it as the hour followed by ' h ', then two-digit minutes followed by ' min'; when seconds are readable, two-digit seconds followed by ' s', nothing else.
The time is 18 h 30 min
